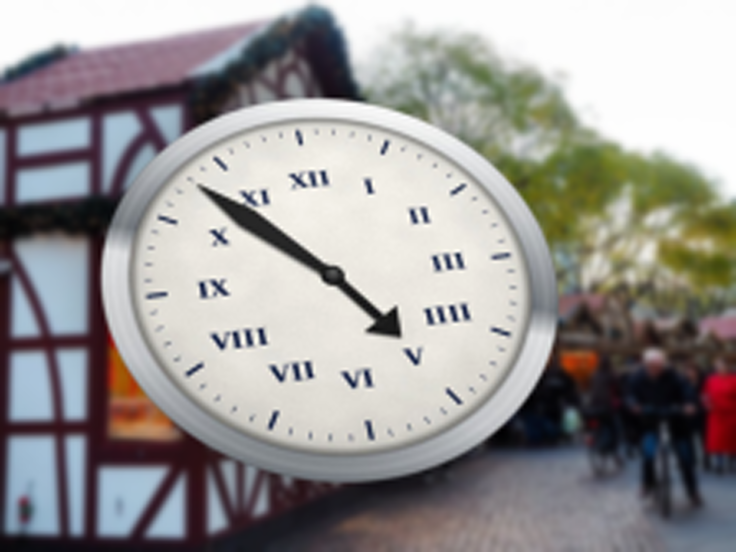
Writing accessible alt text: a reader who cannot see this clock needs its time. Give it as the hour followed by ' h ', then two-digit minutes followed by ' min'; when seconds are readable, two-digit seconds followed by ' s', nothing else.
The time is 4 h 53 min
